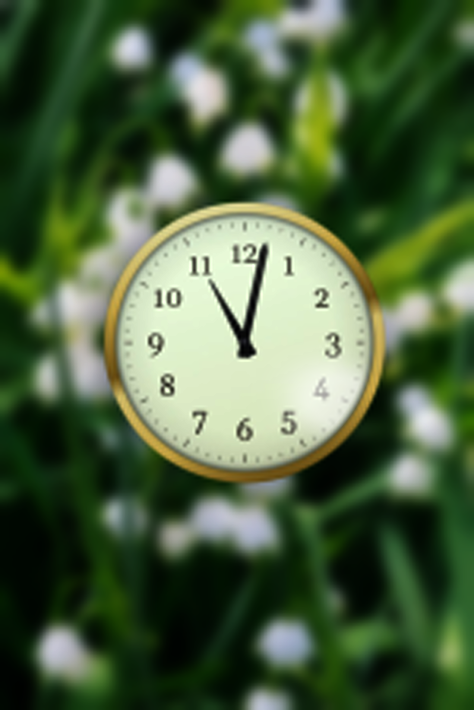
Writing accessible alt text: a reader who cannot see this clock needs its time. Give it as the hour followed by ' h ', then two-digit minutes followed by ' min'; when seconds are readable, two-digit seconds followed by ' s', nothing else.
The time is 11 h 02 min
